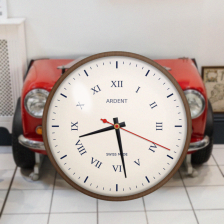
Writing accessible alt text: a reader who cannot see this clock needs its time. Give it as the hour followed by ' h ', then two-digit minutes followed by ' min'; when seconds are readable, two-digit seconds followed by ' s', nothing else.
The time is 8 h 28 min 19 s
